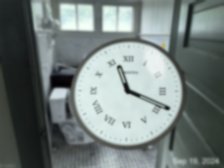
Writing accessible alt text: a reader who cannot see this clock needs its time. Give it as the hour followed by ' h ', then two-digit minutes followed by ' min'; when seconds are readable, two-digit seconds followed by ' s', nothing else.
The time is 11 h 19 min
